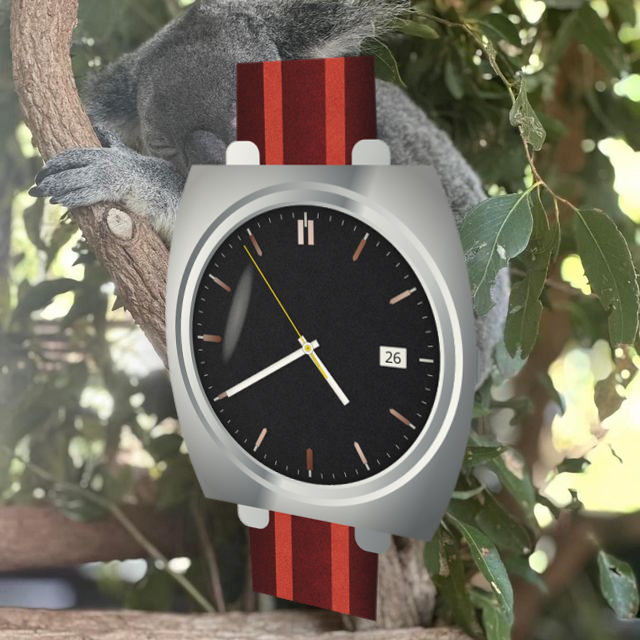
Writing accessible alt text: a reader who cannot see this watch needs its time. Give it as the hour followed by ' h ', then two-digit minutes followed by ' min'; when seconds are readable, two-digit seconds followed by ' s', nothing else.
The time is 4 h 39 min 54 s
